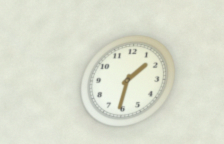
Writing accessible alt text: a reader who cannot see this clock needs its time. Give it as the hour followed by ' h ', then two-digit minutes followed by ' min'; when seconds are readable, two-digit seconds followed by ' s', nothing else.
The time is 1 h 31 min
